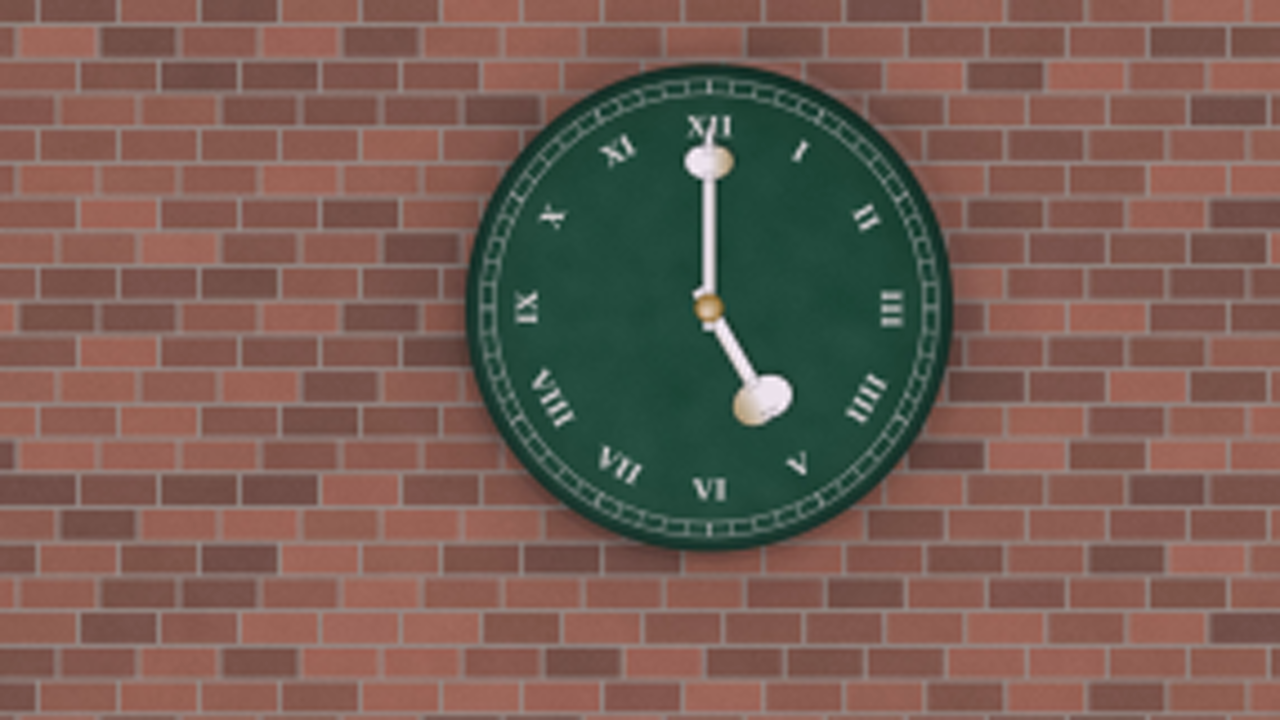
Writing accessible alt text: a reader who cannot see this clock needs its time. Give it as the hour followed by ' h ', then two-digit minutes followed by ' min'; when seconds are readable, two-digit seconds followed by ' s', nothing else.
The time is 5 h 00 min
